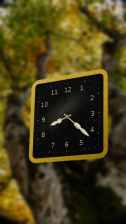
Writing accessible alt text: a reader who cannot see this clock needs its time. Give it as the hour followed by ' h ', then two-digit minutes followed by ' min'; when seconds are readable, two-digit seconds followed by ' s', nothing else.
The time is 8 h 22 min
